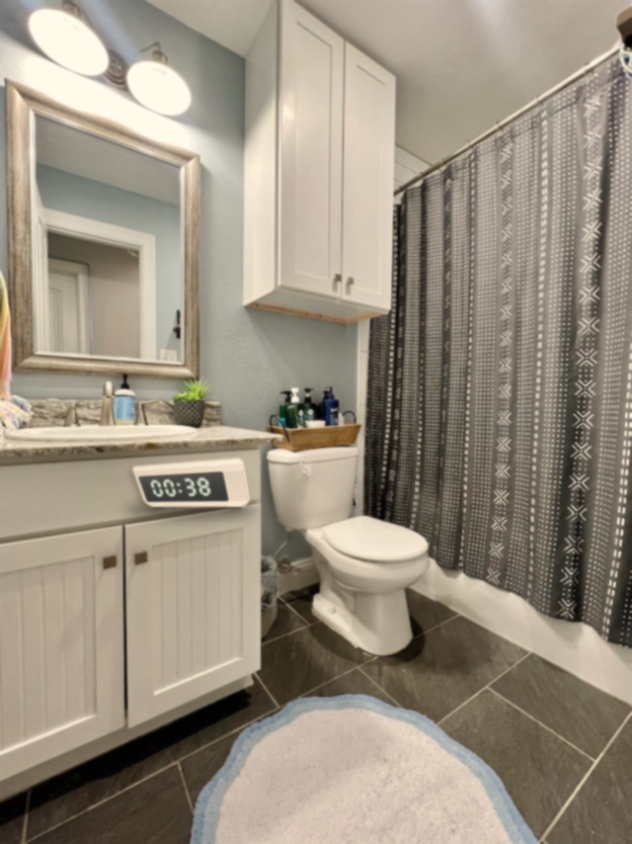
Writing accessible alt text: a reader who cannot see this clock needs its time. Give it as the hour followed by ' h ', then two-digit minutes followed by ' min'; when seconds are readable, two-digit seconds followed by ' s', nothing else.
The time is 0 h 38 min
